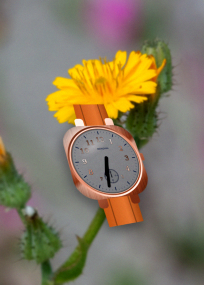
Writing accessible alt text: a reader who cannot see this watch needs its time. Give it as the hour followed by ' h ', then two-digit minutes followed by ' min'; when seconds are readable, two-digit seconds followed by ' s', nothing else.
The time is 6 h 32 min
